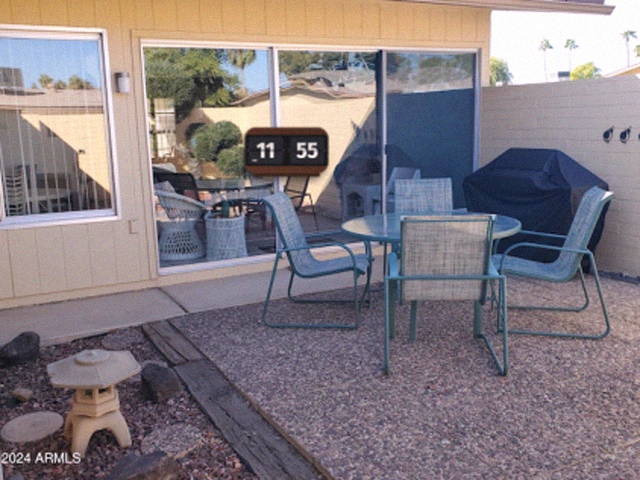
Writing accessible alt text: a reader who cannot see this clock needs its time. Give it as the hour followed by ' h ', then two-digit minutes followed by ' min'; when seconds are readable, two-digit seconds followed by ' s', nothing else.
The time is 11 h 55 min
